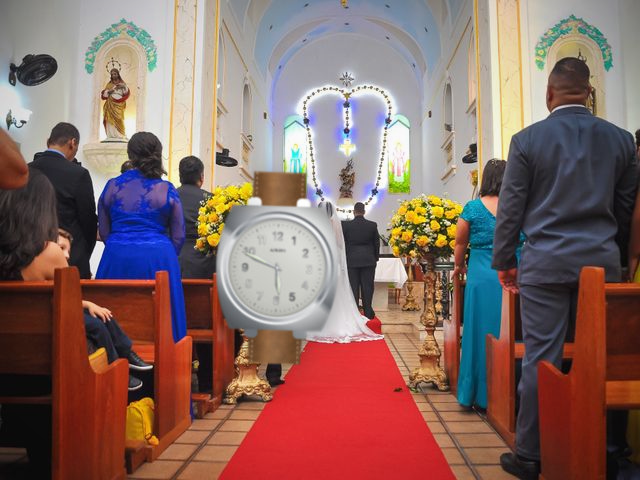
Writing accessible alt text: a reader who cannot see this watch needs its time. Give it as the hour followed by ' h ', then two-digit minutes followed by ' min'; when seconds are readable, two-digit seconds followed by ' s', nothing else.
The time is 5 h 49 min
